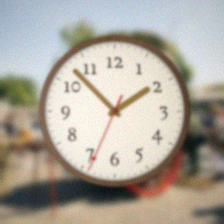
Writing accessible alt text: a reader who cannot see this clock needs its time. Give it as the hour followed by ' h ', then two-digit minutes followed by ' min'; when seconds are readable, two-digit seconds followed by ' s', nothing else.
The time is 1 h 52 min 34 s
